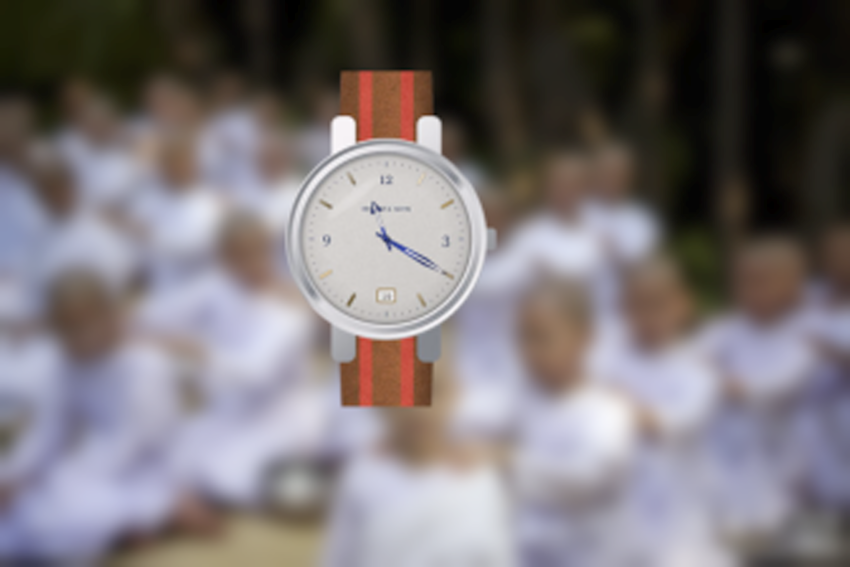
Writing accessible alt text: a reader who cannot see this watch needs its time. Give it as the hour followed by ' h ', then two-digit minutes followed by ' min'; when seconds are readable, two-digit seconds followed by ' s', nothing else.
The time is 11 h 20 min
